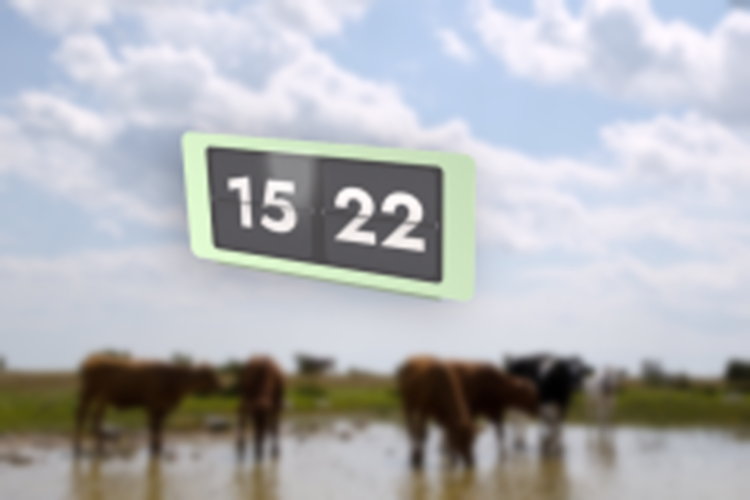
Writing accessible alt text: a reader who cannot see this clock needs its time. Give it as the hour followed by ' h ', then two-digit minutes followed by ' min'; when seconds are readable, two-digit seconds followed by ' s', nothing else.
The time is 15 h 22 min
